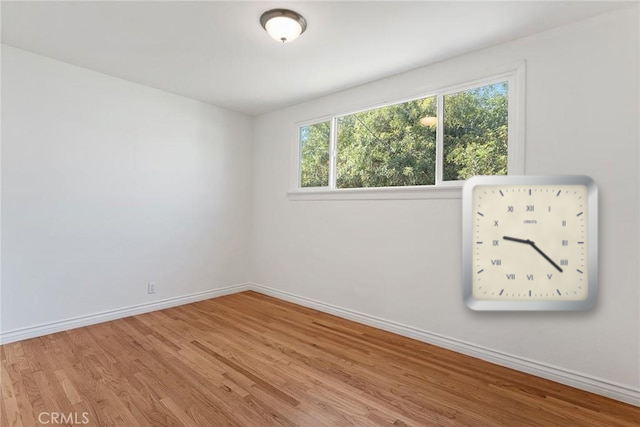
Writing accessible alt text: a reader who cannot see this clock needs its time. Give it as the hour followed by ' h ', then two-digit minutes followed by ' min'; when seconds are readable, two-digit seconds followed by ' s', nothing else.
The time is 9 h 22 min
